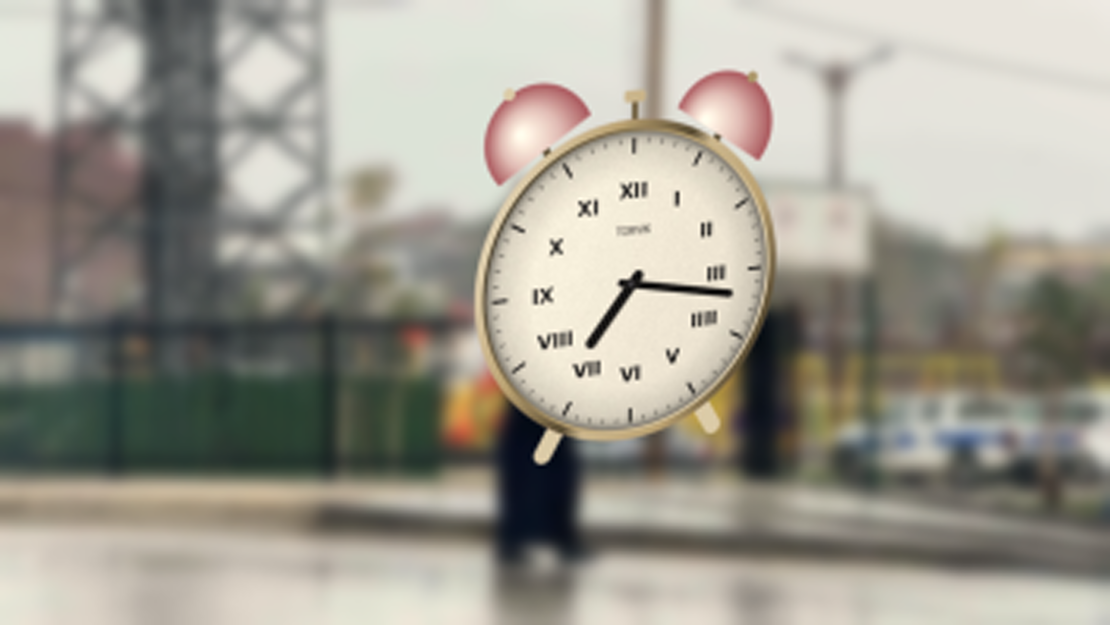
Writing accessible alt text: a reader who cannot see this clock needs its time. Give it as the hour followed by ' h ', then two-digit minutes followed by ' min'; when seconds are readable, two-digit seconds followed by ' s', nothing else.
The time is 7 h 17 min
